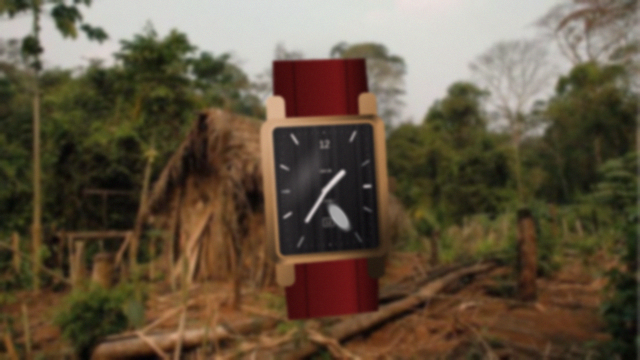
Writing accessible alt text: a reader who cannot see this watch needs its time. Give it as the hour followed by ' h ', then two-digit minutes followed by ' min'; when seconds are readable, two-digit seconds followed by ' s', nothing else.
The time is 1 h 36 min
